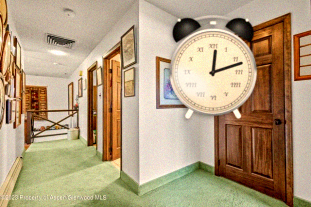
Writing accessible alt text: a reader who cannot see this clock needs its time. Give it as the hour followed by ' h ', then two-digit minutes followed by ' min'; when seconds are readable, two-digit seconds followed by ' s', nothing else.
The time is 12 h 12 min
